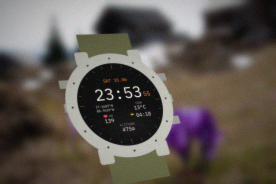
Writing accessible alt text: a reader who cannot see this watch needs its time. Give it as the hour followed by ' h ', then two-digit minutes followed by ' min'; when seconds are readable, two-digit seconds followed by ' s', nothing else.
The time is 23 h 53 min
